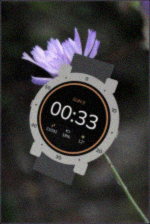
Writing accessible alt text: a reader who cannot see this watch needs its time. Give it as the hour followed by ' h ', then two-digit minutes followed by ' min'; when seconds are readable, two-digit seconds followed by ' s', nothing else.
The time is 0 h 33 min
